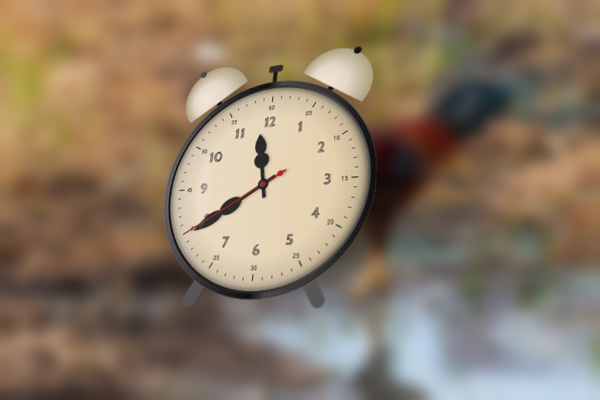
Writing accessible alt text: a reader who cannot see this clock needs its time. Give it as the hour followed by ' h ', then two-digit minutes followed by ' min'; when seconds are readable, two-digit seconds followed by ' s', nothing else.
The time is 11 h 39 min 40 s
